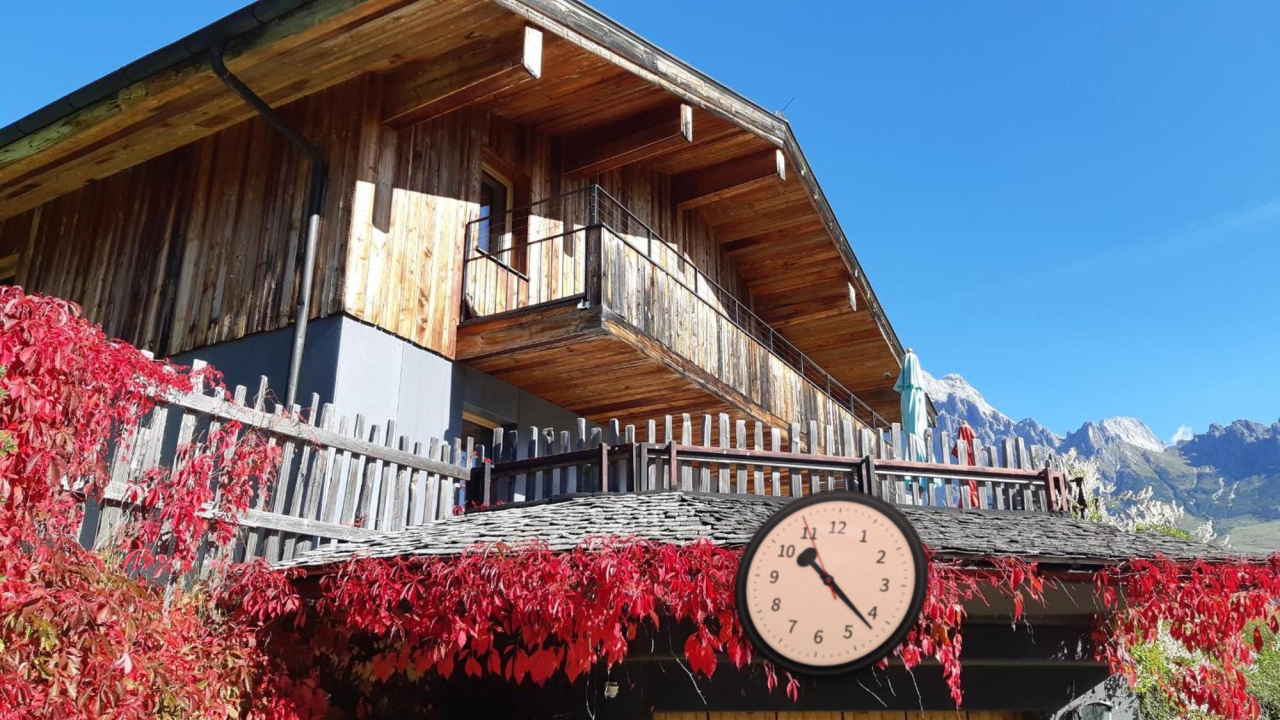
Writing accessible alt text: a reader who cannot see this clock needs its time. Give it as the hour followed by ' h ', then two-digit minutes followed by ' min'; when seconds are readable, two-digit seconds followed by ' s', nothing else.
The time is 10 h 21 min 55 s
